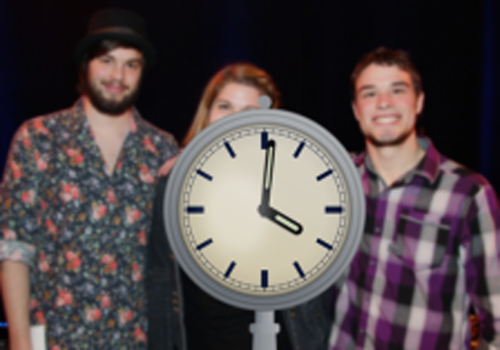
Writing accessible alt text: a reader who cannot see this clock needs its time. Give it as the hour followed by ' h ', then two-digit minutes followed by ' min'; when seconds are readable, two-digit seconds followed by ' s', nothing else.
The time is 4 h 01 min
